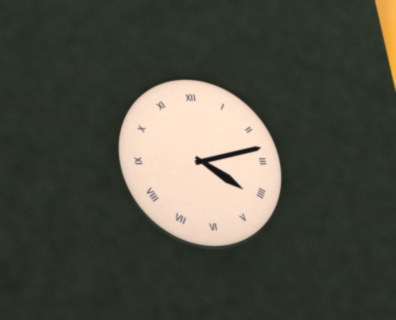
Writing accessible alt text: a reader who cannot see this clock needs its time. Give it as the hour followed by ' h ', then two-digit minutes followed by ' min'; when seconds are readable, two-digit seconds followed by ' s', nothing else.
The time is 4 h 13 min
